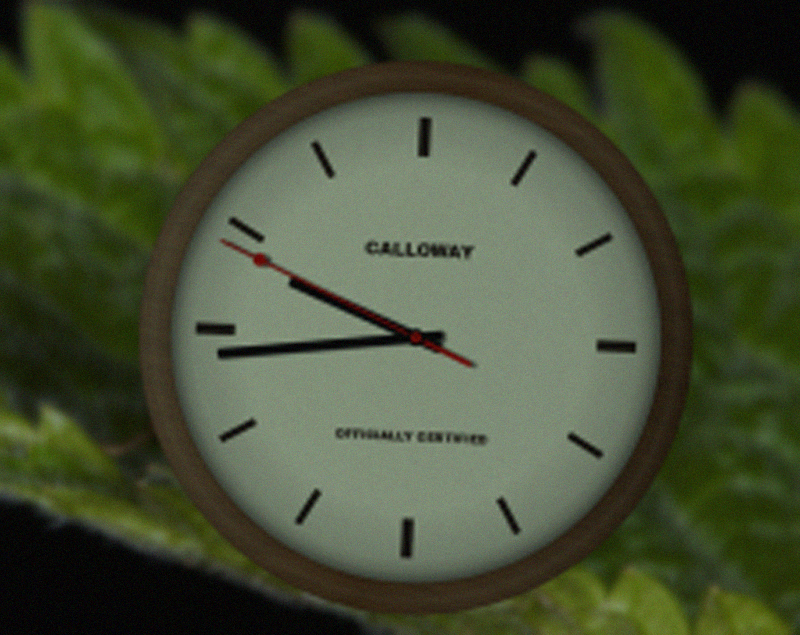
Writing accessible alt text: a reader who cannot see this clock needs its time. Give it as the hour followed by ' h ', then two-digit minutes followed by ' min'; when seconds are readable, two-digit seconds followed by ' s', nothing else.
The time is 9 h 43 min 49 s
